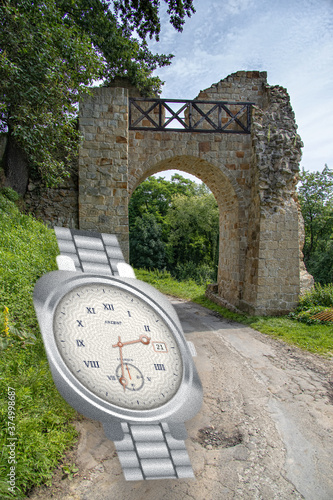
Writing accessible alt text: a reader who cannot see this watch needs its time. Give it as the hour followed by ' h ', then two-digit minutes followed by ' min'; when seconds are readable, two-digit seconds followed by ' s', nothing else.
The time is 2 h 32 min
